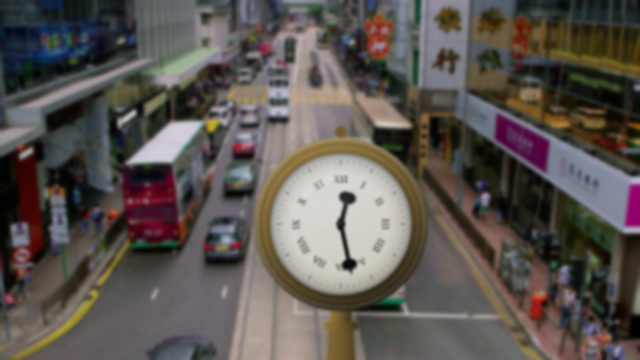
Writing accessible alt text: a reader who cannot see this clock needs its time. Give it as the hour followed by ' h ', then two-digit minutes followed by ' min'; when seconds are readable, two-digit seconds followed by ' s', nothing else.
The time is 12 h 28 min
